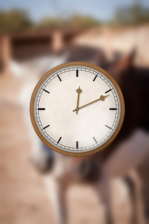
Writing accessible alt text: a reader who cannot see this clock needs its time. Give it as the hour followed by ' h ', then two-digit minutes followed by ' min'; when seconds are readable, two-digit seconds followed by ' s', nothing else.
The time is 12 h 11 min
